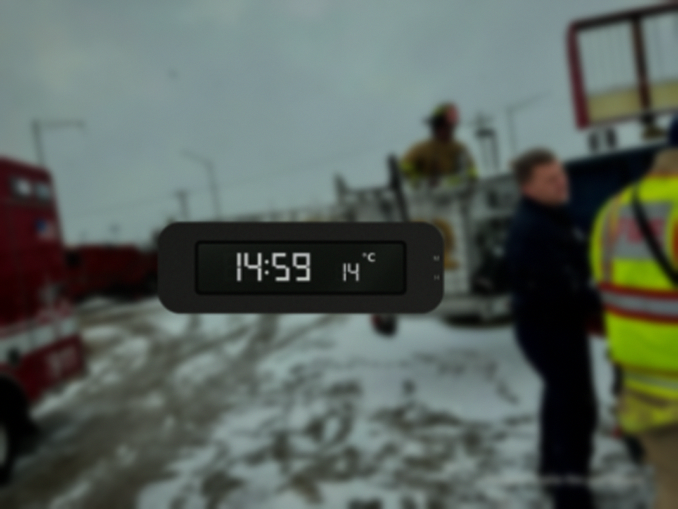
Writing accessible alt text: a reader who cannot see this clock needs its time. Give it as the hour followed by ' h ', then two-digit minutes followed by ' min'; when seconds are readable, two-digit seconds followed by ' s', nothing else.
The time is 14 h 59 min
